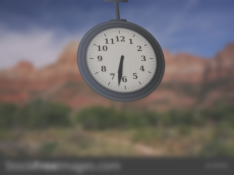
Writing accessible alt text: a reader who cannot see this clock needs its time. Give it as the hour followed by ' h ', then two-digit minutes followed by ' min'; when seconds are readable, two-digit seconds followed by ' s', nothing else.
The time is 6 h 32 min
